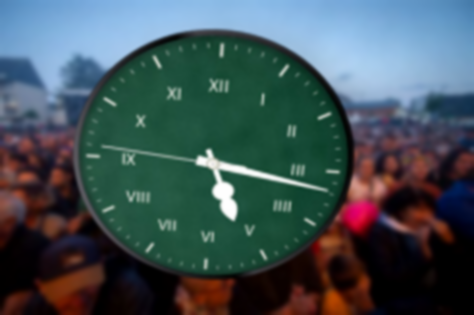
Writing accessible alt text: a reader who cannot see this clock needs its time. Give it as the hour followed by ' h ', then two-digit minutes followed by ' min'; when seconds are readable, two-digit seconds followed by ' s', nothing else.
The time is 5 h 16 min 46 s
